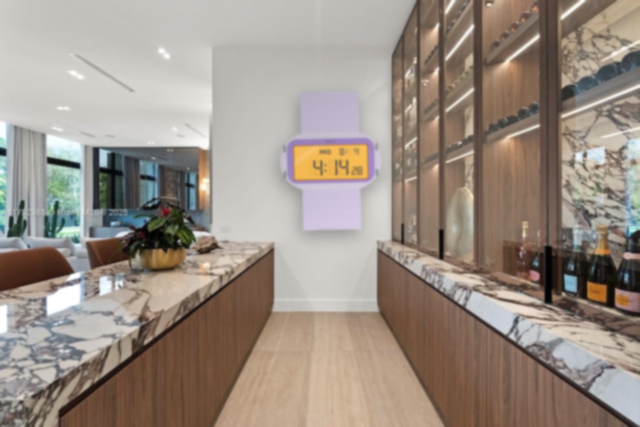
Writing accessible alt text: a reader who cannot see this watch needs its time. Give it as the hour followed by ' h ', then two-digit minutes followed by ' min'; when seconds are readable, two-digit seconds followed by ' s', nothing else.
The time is 4 h 14 min
